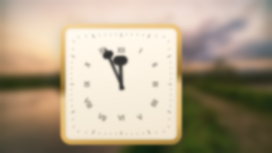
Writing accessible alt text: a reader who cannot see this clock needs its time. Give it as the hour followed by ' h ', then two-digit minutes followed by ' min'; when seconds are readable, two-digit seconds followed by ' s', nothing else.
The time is 11 h 56 min
